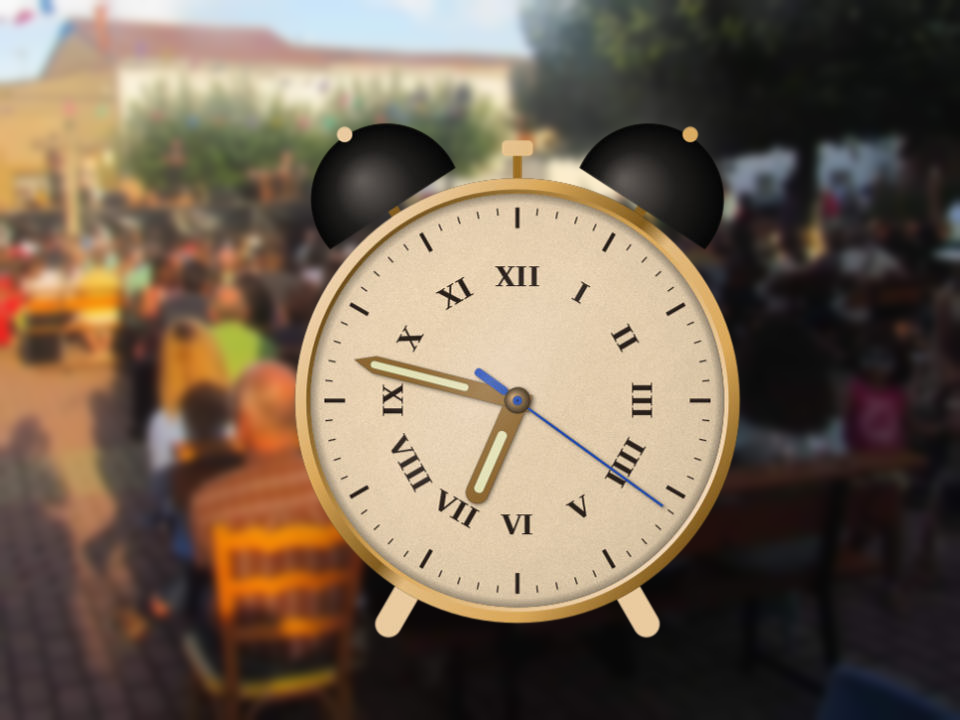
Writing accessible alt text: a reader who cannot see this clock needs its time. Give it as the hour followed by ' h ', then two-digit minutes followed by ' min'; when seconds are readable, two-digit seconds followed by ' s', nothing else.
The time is 6 h 47 min 21 s
